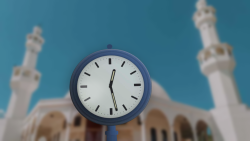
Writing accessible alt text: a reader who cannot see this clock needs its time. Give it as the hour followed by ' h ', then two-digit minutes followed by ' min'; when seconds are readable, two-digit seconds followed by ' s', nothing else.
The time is 12 h 28 min
